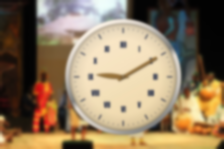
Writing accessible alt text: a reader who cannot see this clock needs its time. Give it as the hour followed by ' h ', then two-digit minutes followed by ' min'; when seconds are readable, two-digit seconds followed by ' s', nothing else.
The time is 9 h 10 min
